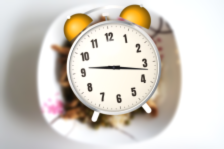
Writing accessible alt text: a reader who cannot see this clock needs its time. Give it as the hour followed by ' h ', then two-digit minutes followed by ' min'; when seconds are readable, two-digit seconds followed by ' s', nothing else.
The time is 9 h 17 min
